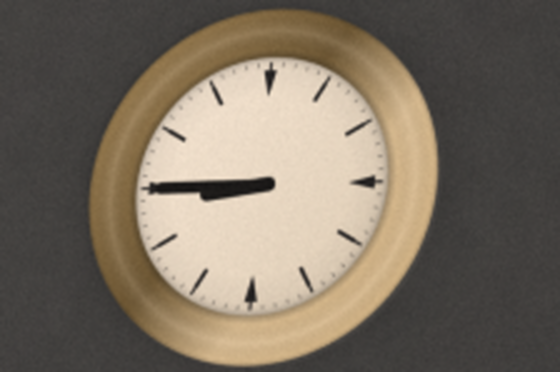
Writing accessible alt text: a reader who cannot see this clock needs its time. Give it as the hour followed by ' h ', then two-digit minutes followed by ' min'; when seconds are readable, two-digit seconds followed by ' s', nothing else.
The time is 8 h 45 min
